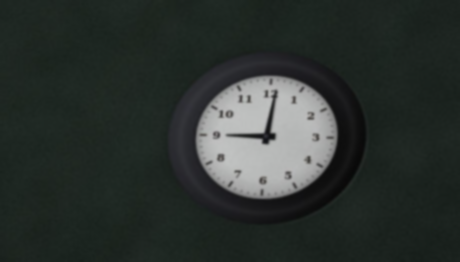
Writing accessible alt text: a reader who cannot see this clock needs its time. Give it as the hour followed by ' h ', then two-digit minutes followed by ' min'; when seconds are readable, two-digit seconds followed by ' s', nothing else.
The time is 9 h 01 min
